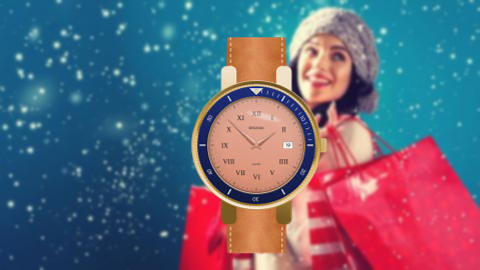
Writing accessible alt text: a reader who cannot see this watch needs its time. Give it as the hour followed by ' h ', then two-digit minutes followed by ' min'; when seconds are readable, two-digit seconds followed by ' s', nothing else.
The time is 1 h 52 min
